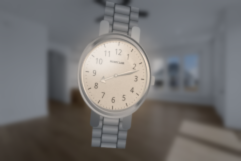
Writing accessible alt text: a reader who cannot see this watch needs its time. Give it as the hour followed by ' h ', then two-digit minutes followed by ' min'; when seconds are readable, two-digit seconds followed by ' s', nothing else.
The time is 8 h 12 min
